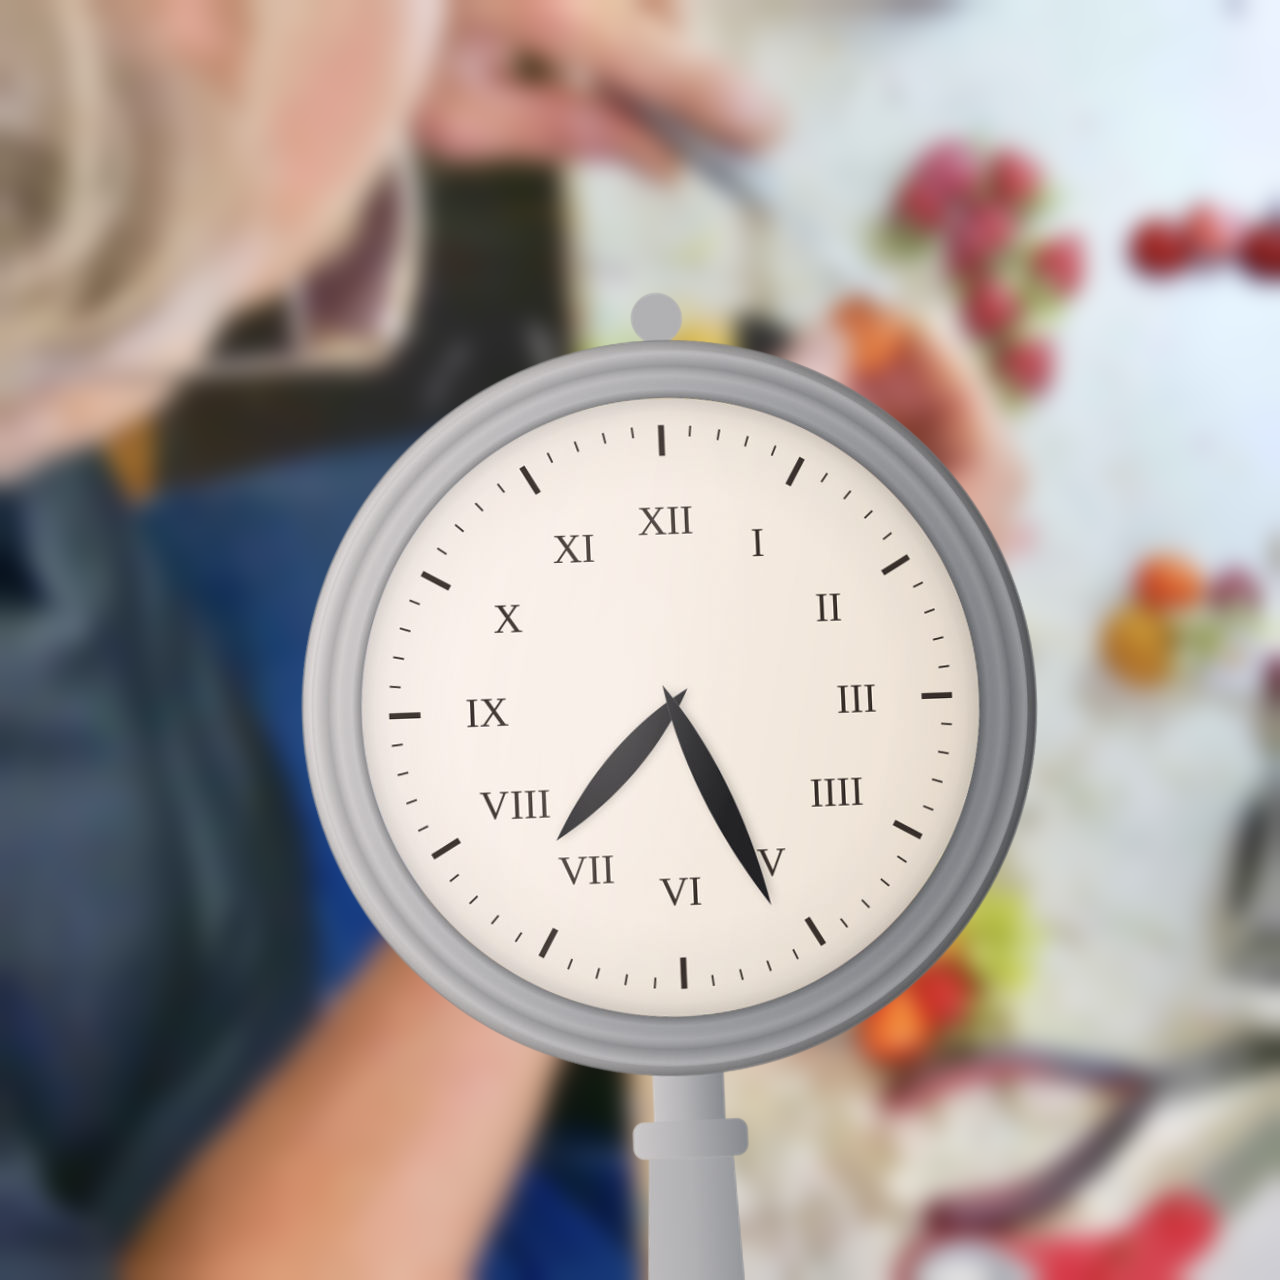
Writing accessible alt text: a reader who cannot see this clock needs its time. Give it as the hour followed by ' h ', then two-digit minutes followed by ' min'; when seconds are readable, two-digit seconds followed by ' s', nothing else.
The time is 7 h 26 min
